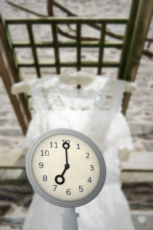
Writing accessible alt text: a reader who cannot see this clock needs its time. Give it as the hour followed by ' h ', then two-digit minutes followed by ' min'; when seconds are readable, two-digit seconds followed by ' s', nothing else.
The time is 7 h 00 min
